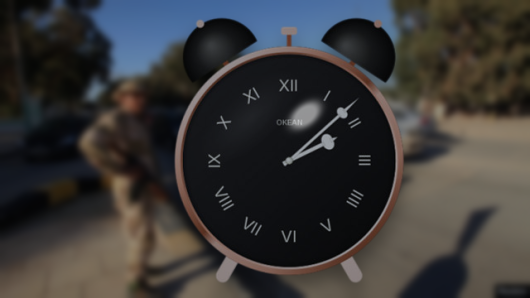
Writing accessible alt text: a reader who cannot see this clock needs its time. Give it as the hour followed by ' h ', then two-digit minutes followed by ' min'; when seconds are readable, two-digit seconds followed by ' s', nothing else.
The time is 2 h 08 min
